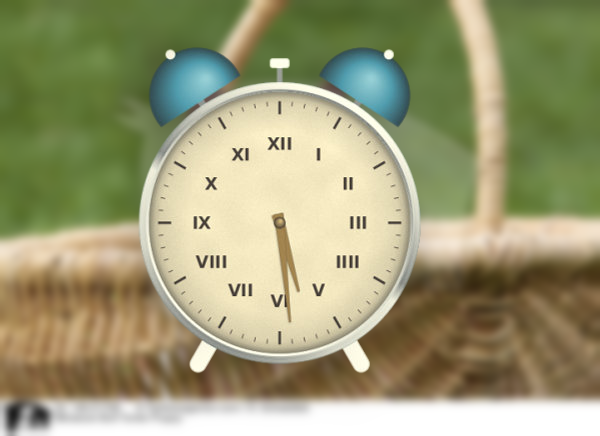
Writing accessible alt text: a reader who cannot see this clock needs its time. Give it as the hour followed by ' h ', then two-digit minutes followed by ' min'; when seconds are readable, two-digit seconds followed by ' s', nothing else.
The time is 5 h 29 min
